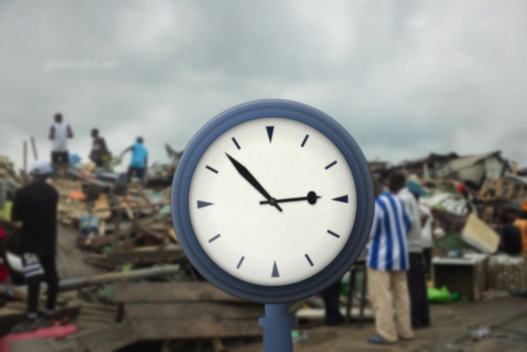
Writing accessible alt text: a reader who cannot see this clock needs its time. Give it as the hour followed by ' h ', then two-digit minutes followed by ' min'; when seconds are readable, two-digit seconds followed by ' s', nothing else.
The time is 2 h 53 min
